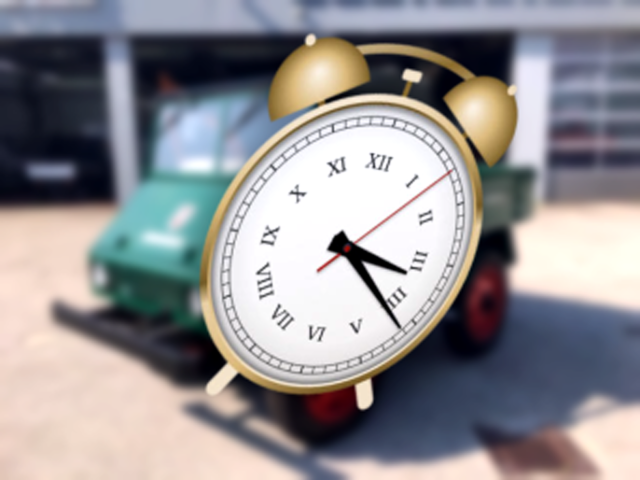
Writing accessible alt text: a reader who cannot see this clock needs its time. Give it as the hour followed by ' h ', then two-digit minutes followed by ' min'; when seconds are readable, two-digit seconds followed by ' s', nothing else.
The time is 3 h 21 min 07 s
